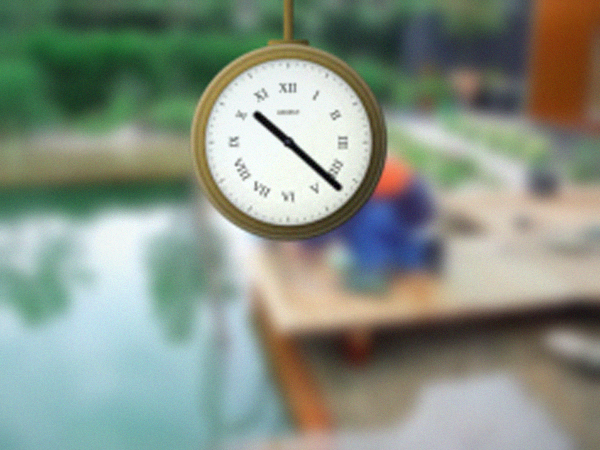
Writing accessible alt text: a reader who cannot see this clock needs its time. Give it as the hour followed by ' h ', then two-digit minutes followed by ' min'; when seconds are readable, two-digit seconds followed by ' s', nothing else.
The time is 10 h 22 min
